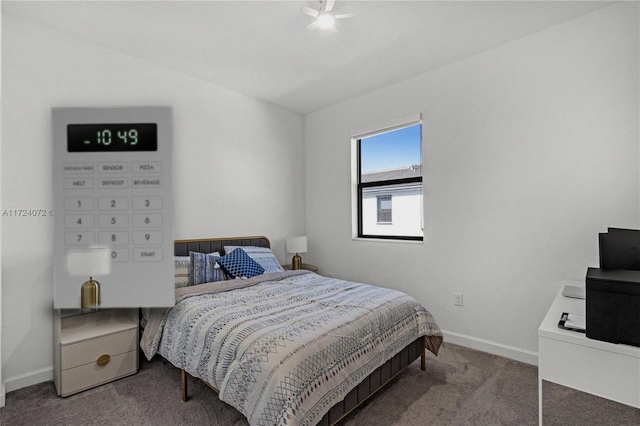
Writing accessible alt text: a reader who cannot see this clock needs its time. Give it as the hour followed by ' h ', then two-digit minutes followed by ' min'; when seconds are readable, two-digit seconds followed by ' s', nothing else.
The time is 10 h 49 min
